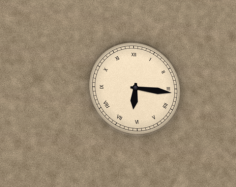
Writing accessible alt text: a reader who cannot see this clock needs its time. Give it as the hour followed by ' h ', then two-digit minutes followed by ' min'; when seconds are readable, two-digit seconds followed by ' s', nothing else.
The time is 6 h 16 min
